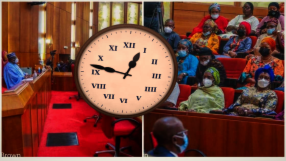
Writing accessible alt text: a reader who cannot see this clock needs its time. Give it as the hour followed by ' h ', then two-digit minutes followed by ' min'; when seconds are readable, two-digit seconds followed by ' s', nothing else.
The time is 12 h 47 min
